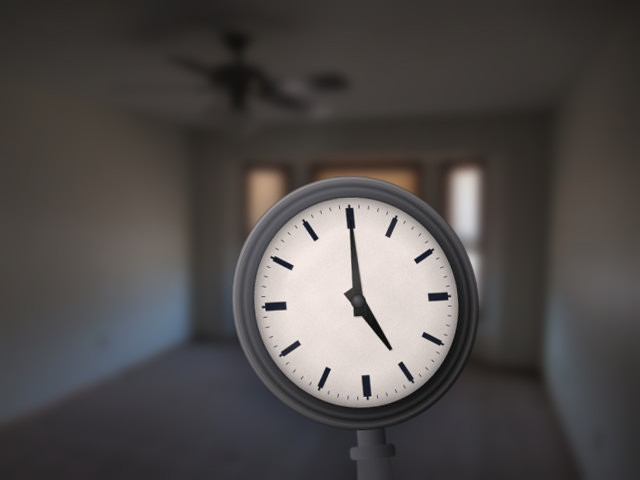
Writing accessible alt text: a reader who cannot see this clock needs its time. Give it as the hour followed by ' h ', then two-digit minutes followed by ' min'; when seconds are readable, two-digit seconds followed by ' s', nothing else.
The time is 5 h 00 min
